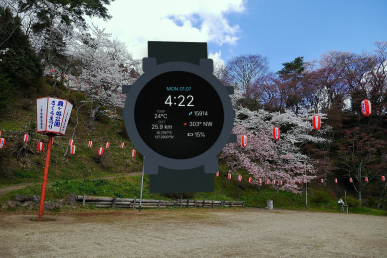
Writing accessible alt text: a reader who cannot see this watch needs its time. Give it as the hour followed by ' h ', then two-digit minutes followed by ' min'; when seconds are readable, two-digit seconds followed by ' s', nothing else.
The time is 4 h 22 min
